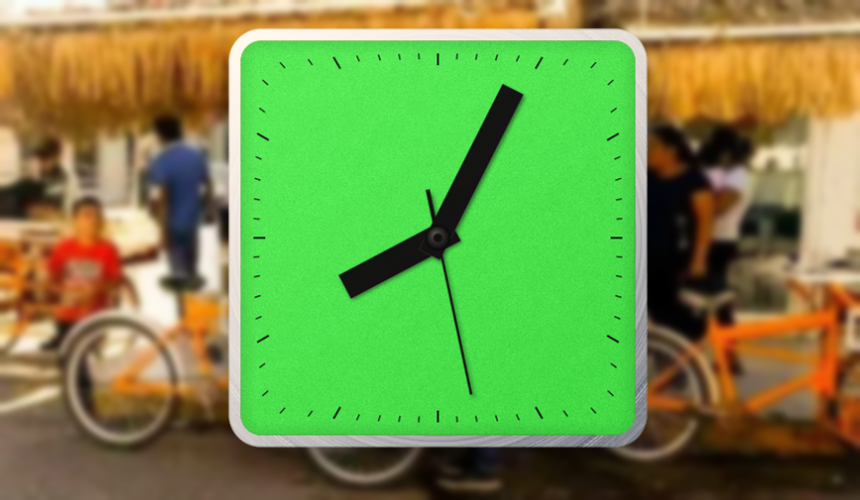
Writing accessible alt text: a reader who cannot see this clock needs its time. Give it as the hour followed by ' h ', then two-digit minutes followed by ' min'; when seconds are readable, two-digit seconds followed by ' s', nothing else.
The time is 8 h 04 min 28 s
